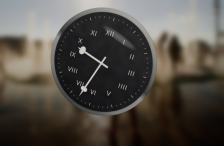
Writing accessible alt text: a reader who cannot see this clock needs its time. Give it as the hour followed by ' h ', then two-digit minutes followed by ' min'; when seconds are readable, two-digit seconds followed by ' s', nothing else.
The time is 9 h 33 min
